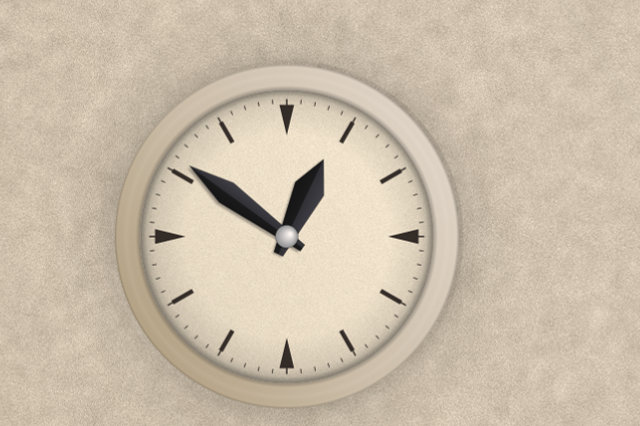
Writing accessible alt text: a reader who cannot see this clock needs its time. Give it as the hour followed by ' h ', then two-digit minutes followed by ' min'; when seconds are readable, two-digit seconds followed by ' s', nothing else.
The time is 12 h 51 min
